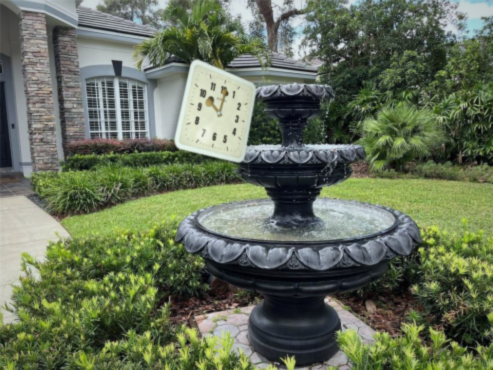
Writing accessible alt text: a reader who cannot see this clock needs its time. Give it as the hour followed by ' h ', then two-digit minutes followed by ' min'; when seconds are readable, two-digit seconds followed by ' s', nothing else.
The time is 10 h 01 min
